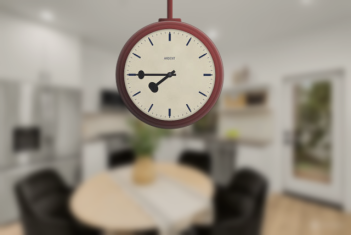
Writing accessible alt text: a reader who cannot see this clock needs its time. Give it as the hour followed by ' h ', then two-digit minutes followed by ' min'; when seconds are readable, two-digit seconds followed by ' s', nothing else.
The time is 7 h 45 min
